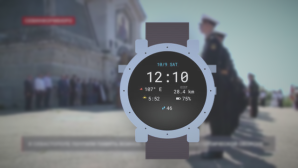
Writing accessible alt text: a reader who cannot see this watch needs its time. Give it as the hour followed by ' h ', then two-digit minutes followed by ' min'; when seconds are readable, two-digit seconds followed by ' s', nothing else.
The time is 12 h 10 min
